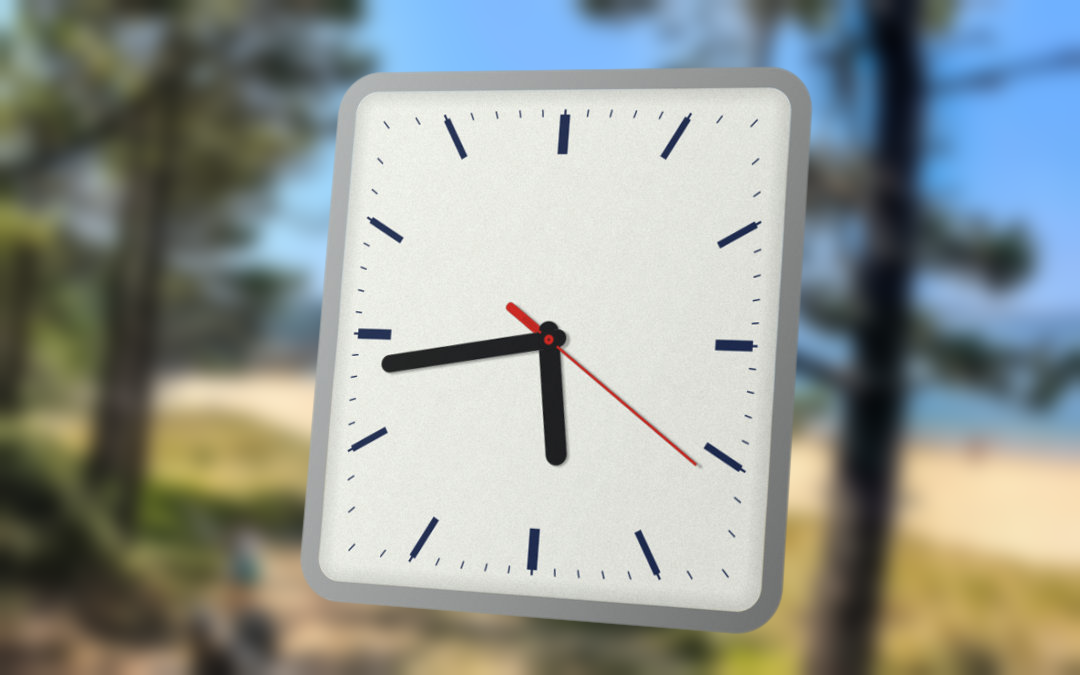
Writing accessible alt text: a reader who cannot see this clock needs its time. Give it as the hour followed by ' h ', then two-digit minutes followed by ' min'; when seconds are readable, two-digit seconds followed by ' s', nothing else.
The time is 5 h 43 min 21 s
